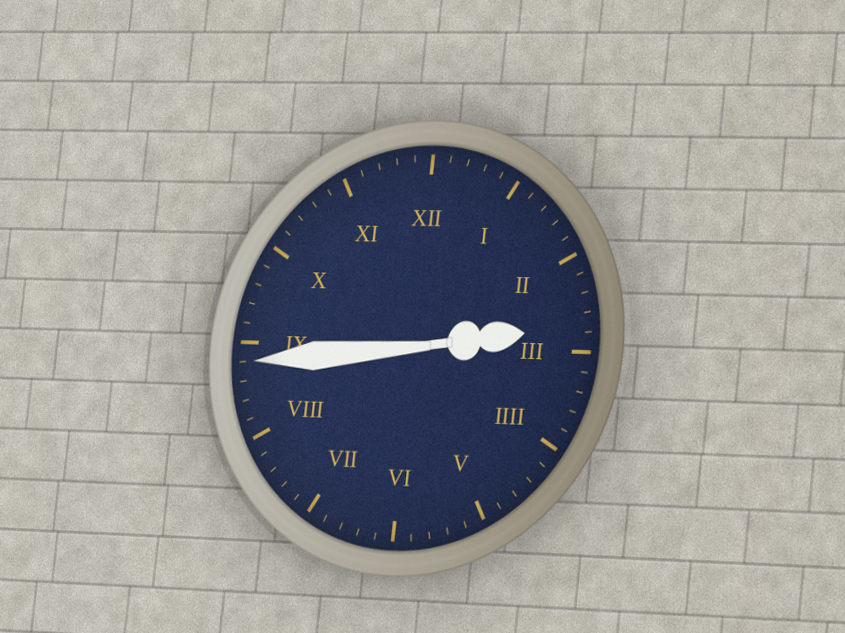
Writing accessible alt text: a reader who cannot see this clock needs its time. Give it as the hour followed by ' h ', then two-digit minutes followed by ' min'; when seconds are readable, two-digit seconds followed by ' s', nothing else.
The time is 2 h 44 min
